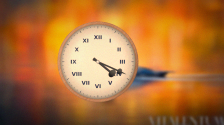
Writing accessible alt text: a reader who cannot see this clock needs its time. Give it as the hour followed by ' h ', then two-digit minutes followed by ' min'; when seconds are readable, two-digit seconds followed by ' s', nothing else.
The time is 4 h 19 min
